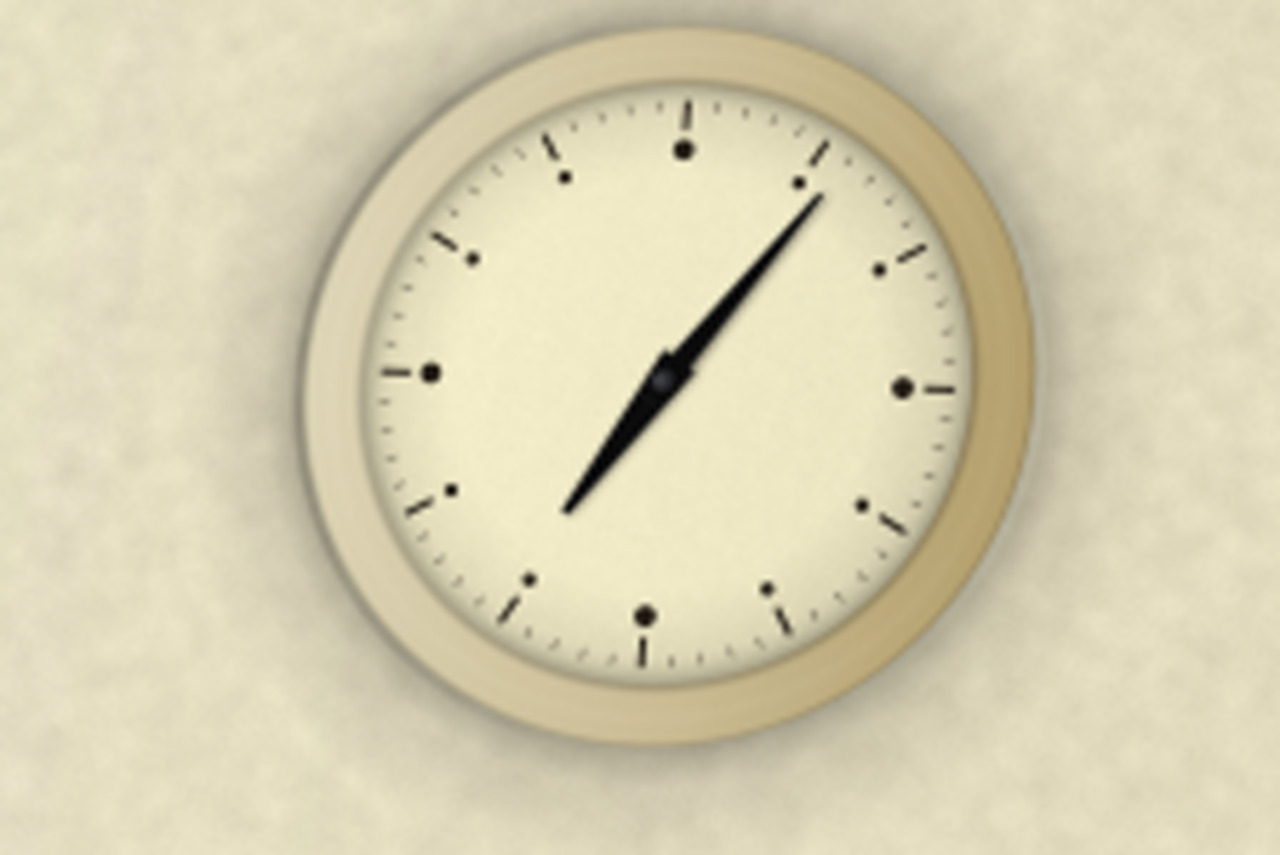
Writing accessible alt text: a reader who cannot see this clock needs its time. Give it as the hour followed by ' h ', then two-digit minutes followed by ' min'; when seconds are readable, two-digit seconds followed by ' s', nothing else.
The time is 7 h 06 min
